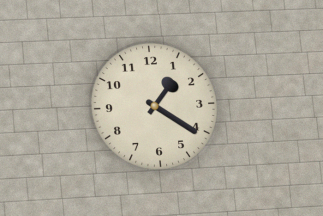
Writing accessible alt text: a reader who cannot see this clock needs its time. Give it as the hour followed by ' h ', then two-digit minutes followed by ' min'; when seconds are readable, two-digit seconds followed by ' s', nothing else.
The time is 1 h 21 min
